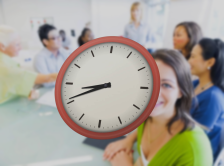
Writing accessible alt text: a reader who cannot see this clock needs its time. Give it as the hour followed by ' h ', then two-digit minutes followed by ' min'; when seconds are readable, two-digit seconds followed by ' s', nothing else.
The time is 8 h 41 min
